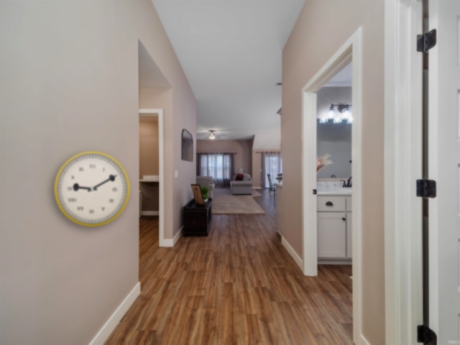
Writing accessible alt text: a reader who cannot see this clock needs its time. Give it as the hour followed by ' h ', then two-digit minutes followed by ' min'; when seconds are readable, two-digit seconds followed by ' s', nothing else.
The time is 9 h 10 min
